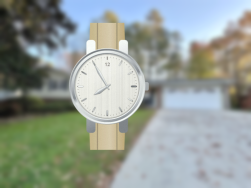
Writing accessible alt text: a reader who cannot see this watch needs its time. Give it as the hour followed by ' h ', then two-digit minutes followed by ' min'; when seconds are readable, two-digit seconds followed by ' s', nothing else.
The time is 7 h 55 min
